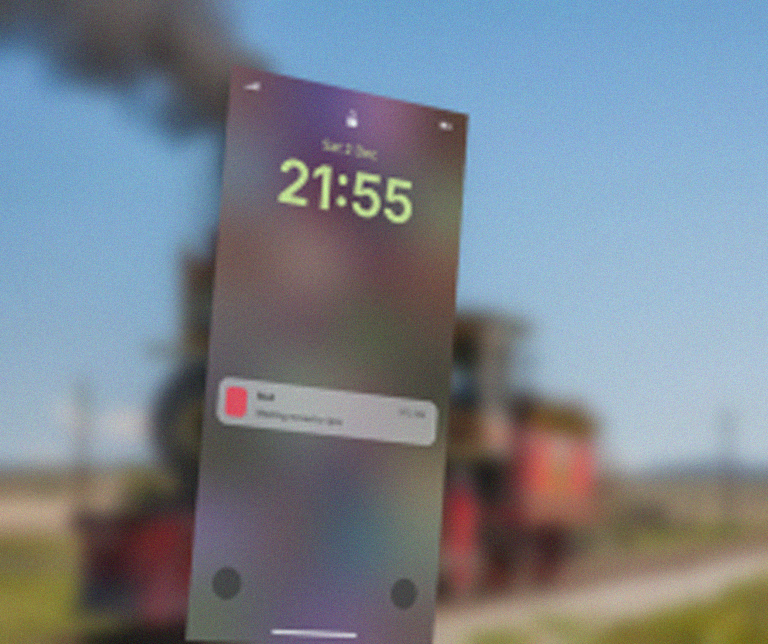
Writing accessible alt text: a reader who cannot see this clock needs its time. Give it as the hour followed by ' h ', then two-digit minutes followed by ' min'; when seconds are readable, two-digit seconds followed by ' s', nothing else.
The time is 21 h 55 min
